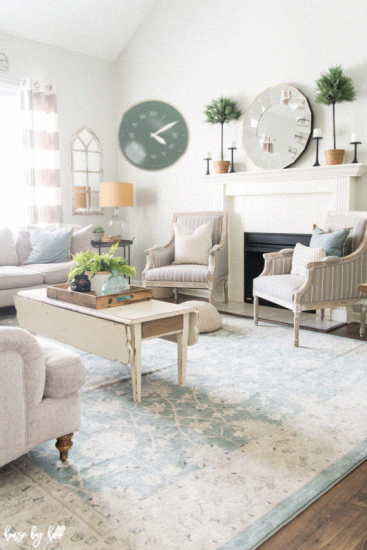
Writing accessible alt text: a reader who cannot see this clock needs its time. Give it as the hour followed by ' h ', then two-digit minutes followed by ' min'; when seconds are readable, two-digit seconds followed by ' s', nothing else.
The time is 4 h 10 min
